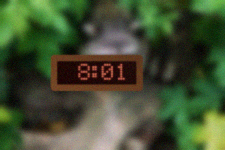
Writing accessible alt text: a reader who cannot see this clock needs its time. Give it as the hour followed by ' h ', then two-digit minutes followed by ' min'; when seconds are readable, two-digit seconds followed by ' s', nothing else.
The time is 8 h 01 min
